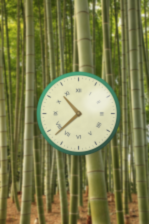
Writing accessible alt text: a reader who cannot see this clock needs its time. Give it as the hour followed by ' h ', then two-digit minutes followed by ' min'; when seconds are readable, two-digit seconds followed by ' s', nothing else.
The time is 10 h 38 min
